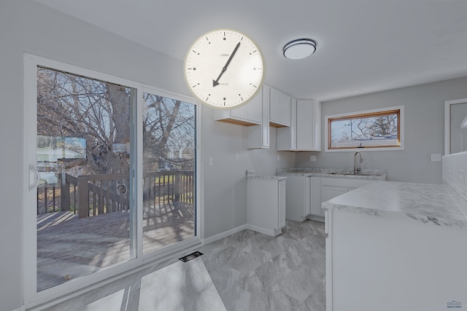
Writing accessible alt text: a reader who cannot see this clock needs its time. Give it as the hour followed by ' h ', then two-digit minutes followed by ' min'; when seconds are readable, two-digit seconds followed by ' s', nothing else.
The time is 7 h 05 min
